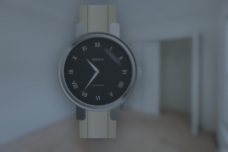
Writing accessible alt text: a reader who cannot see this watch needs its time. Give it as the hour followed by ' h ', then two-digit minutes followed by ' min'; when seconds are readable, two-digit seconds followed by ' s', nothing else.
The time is 10 h 36 min
